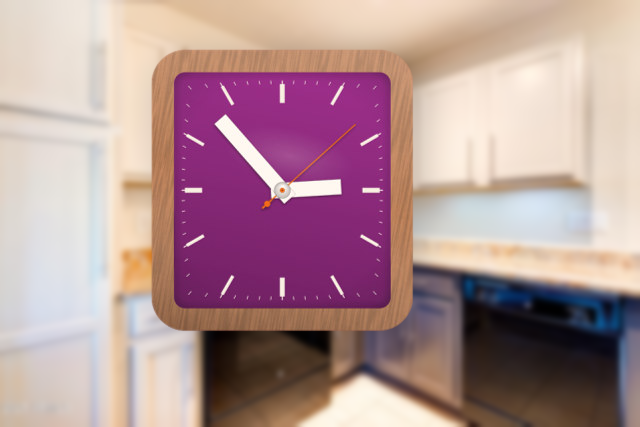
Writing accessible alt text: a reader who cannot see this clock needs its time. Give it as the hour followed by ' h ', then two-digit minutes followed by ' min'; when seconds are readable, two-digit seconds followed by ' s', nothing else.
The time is 2 h 53 min 08 s
